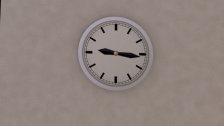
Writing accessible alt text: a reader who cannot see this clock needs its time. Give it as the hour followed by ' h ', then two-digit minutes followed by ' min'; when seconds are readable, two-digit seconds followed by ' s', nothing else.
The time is 9 h 16 min
